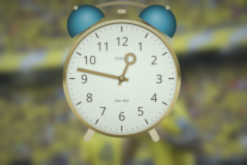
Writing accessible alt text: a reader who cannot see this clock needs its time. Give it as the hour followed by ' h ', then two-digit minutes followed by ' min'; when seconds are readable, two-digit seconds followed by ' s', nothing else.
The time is 12 h 47 min
